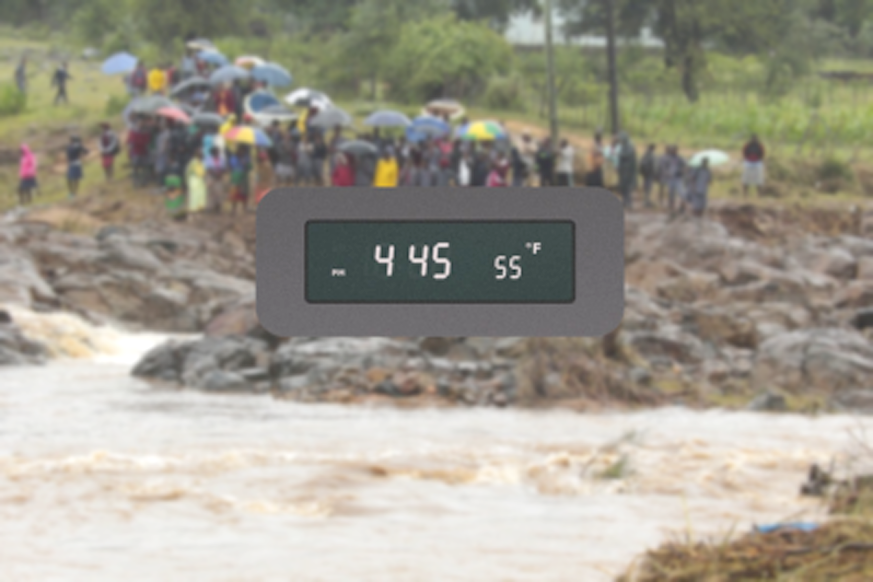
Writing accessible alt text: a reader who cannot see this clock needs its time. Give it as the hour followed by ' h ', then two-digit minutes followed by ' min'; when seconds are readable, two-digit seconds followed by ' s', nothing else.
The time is 4 h 45 min
